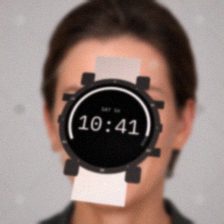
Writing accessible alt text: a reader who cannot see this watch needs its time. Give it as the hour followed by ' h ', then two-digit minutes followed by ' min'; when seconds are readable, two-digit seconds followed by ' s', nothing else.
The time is 10 h 41 min
